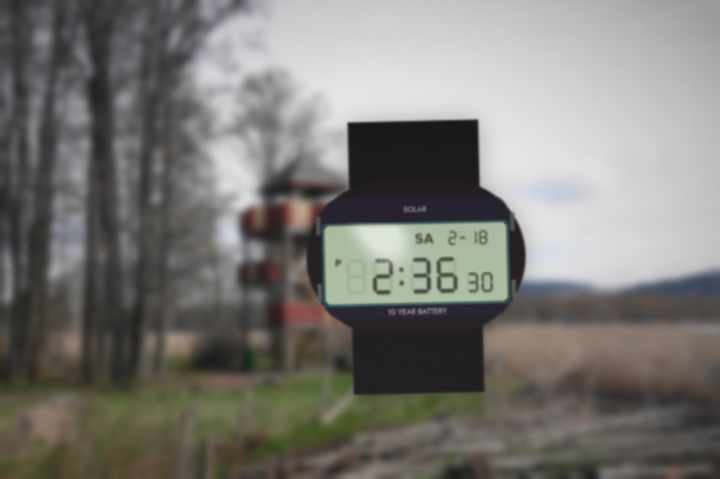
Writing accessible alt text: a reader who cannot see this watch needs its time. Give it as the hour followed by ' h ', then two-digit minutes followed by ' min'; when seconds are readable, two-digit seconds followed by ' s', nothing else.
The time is 2 h 36 min 30 s
